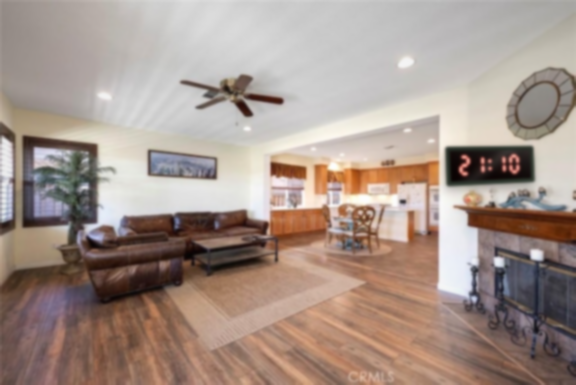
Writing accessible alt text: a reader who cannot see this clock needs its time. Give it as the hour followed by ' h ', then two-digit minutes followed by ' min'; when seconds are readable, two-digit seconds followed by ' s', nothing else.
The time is 21 h 10 min
